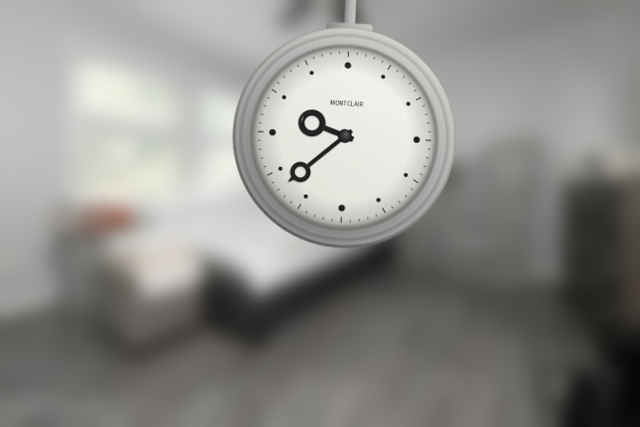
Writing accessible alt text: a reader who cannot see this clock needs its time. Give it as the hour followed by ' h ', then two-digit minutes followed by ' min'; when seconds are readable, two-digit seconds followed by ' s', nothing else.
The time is 9 h 38 min
